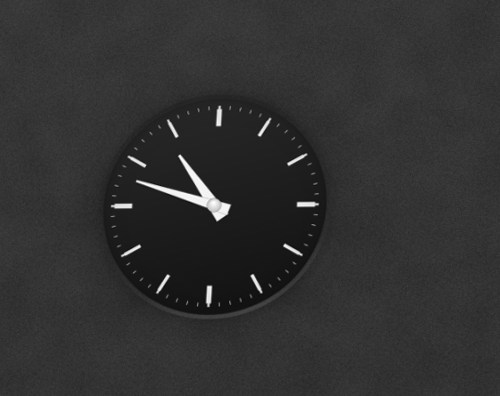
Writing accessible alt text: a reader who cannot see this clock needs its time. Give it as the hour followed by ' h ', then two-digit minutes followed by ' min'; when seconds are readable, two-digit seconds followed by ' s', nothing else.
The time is 10 h 48 min
